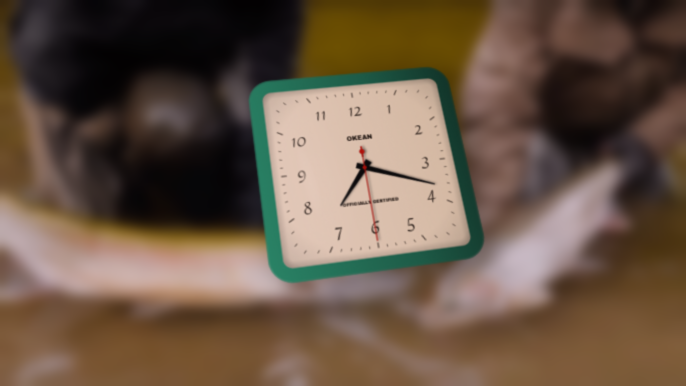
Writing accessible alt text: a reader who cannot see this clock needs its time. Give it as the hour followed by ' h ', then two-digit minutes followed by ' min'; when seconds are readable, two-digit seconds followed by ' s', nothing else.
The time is 7 h 18 min 30 s
